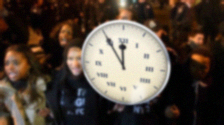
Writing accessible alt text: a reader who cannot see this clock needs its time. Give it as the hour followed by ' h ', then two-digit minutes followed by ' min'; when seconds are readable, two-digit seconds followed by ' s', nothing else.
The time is 11 h 55 min
